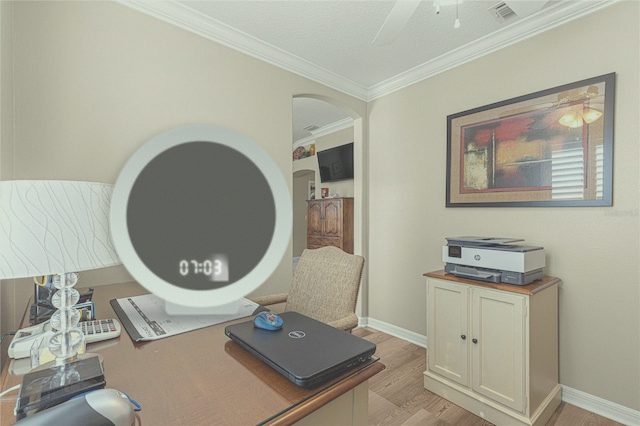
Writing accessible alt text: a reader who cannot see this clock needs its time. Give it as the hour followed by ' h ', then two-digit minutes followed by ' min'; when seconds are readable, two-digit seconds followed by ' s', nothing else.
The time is 7 h 03 min
